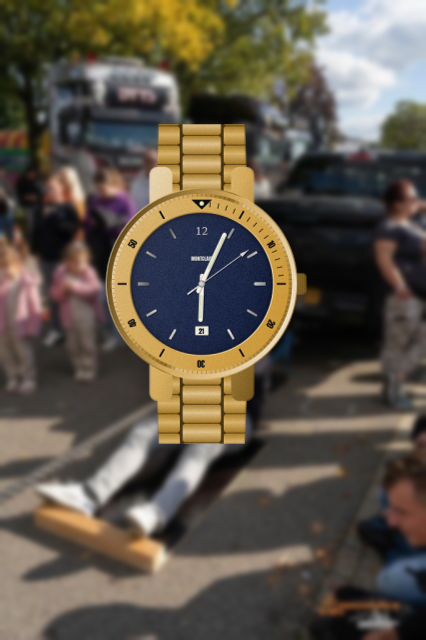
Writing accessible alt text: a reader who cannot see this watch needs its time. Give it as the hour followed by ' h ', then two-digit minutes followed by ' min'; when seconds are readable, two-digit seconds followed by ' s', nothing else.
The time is 6 h 04 min 09 s
